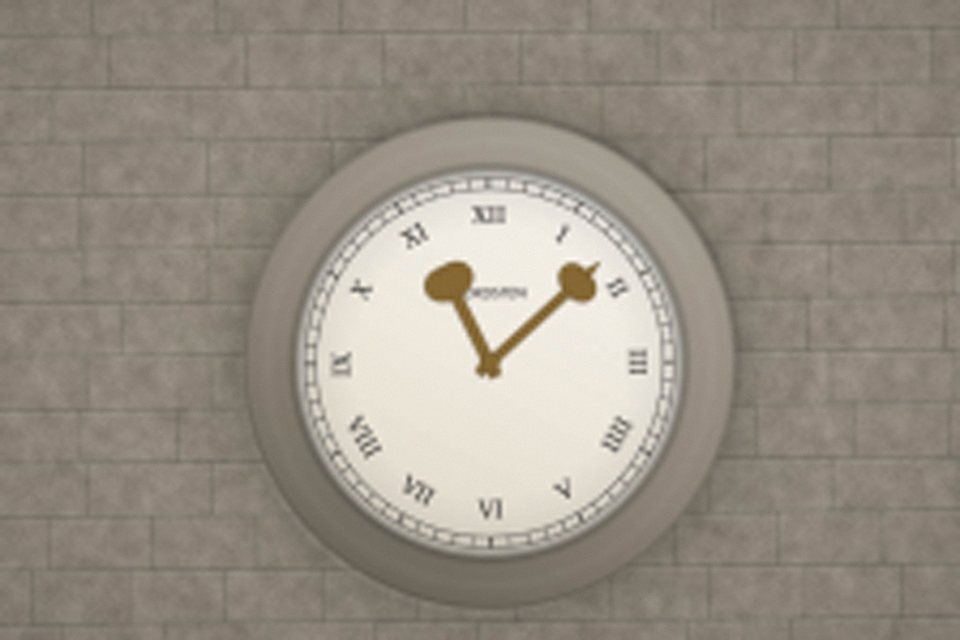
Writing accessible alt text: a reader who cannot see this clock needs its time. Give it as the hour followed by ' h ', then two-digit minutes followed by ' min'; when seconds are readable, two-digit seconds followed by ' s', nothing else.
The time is 11 h 08 min
